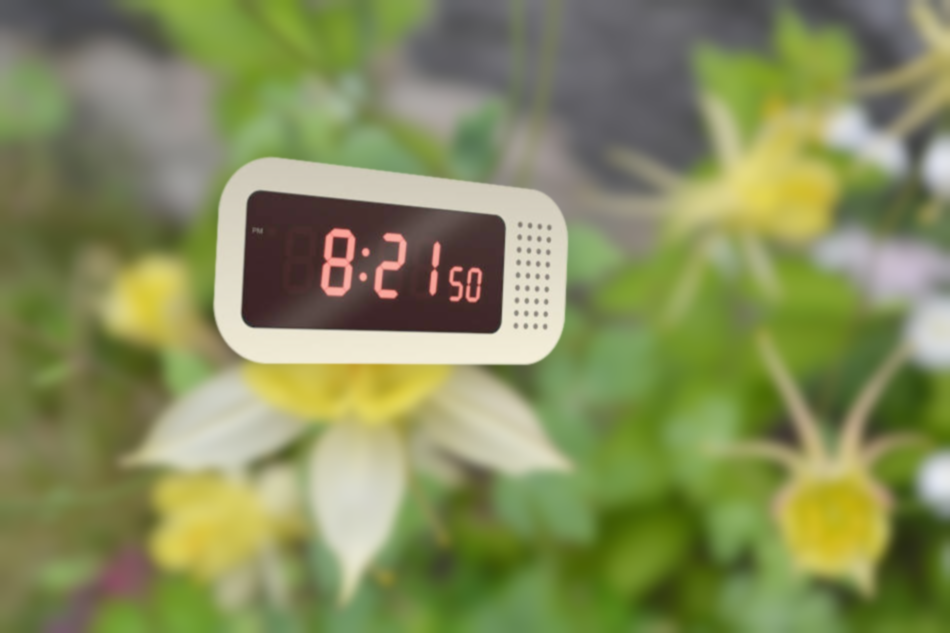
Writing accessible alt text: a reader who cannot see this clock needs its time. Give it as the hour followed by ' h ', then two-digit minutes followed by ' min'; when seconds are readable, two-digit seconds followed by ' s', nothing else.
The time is 8 h 21 min 50 s
